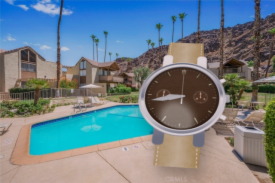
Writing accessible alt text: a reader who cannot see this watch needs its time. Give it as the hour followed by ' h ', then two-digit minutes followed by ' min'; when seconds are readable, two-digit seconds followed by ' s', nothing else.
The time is 8 h 43 min
